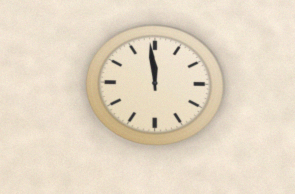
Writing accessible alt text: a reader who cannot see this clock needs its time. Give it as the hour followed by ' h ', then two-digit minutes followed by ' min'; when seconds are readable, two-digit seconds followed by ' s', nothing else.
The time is 11 h 59 min
